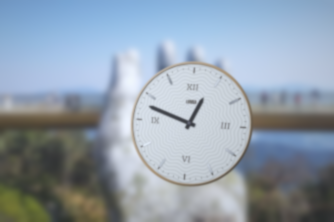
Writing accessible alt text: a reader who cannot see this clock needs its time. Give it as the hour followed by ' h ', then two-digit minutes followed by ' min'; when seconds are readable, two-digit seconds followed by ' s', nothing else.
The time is 12 h 48 min
